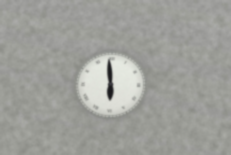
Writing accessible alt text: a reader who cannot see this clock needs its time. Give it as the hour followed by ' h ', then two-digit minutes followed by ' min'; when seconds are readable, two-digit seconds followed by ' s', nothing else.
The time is 5 h 59 min
